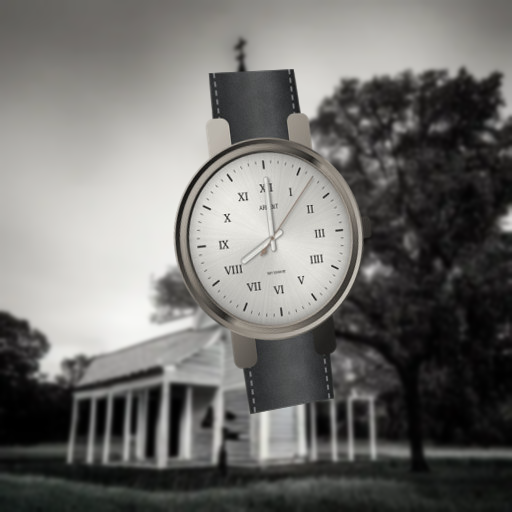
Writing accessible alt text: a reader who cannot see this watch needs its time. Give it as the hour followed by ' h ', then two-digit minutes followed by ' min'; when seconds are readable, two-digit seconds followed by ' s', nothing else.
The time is 8 h 00 min 07 s
